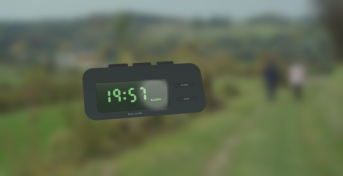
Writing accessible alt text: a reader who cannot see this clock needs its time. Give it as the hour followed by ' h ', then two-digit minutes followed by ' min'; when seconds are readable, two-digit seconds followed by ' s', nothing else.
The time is 19 h 57 min
